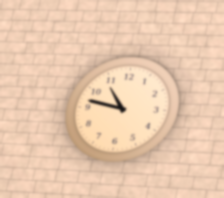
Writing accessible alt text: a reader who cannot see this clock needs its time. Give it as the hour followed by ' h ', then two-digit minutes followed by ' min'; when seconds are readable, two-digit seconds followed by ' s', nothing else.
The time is 10 h 47 min
